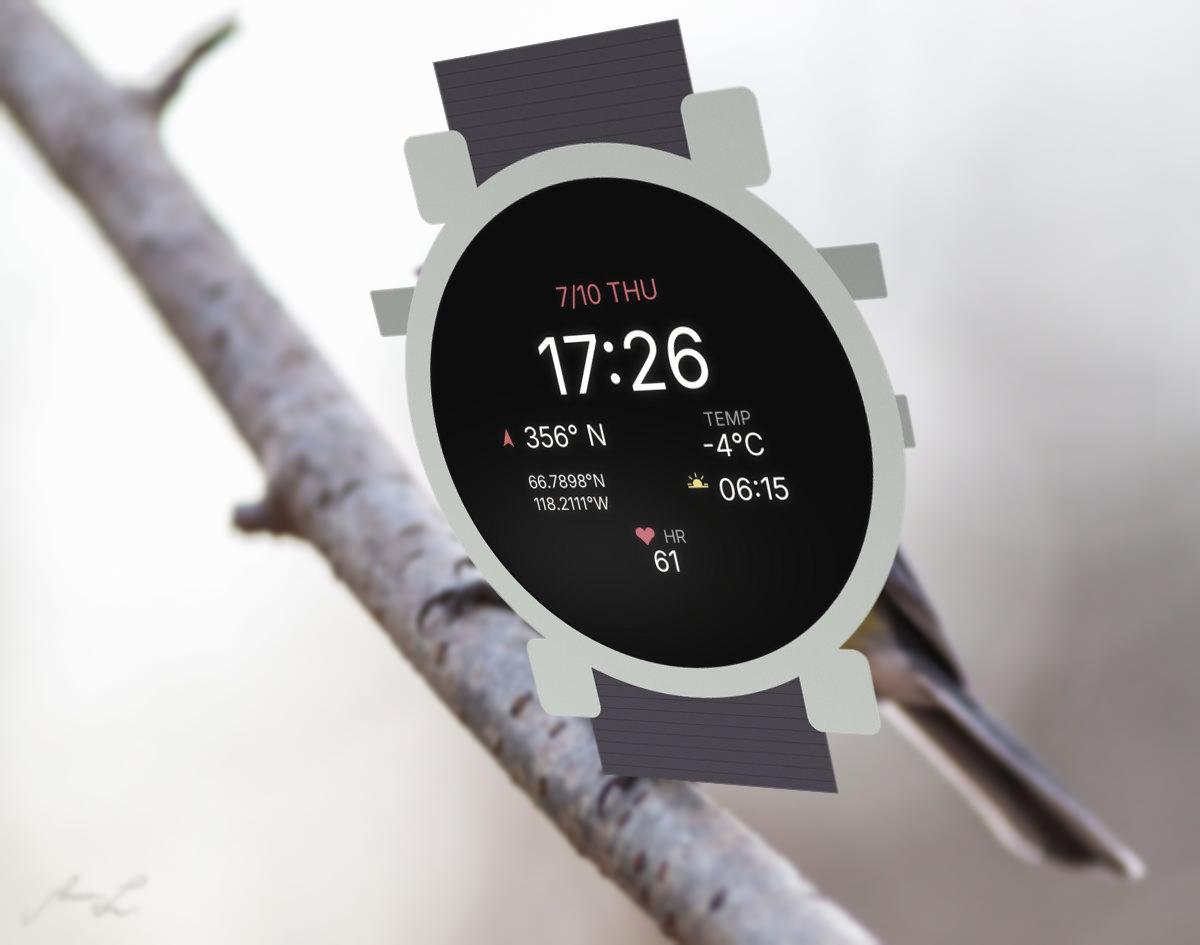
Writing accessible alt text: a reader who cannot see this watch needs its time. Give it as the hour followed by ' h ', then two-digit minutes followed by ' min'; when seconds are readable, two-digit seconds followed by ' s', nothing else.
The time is 17 h 26 min
